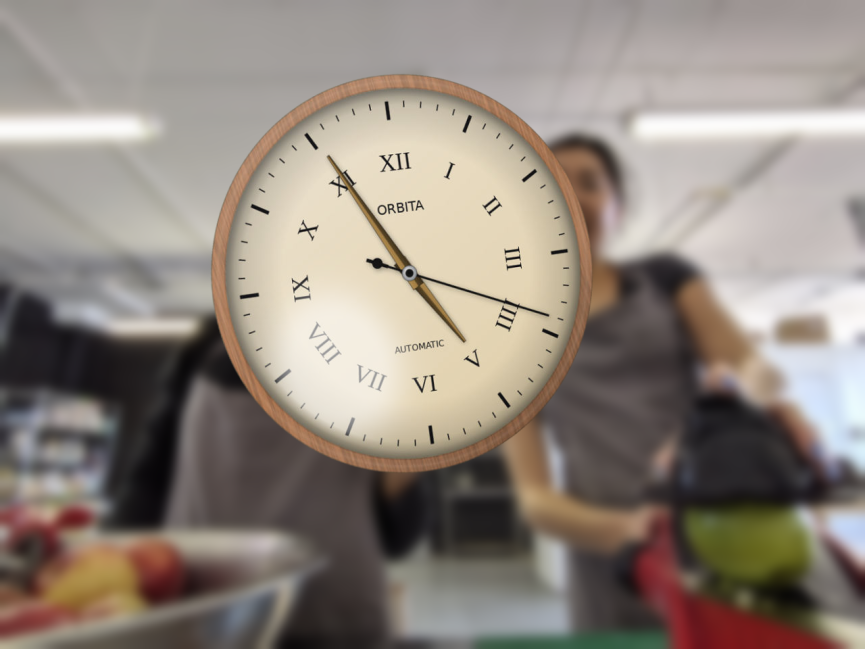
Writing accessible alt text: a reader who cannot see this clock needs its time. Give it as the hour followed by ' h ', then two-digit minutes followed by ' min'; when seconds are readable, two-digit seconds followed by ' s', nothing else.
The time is 4 h 55 min 19 s
